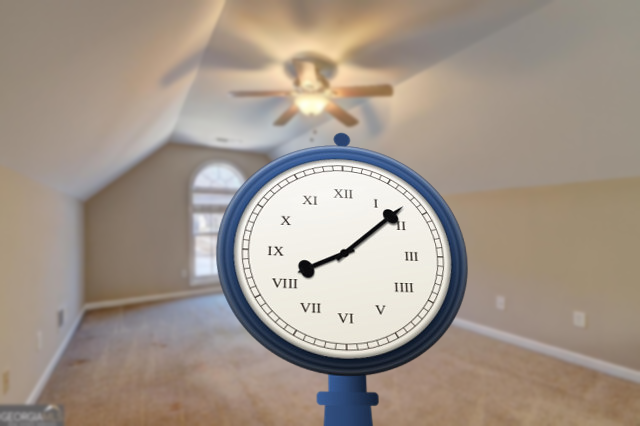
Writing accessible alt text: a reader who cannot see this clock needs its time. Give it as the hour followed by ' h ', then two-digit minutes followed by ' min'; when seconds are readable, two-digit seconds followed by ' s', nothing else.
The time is 8 h 08 min
